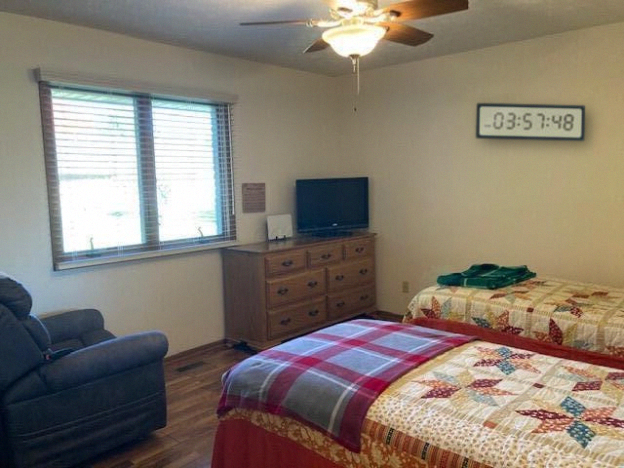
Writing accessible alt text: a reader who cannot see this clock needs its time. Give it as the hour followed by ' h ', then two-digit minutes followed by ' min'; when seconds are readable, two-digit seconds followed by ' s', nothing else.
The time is 3 h 57 min 48 s
